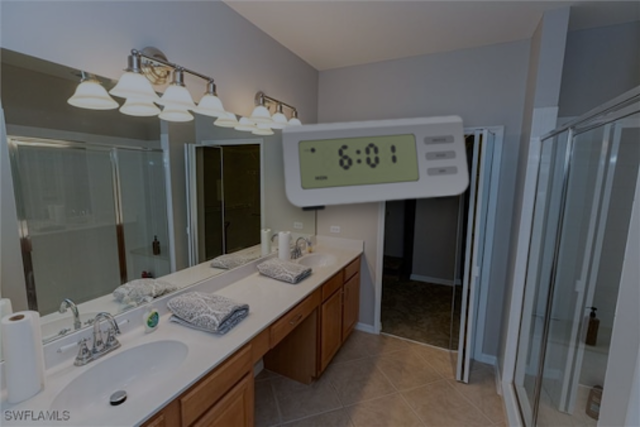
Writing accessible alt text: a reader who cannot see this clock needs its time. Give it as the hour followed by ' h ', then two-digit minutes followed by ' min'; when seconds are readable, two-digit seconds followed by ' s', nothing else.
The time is 6 h 01 min
